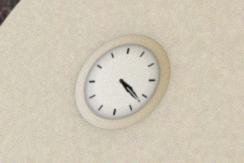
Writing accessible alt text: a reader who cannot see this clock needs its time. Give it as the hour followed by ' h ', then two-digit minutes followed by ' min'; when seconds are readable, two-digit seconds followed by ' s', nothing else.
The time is 4 h 22 min
